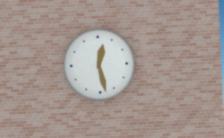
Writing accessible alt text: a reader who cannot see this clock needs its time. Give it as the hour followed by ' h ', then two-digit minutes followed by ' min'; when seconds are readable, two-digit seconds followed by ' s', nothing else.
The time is 12 h 28 min
